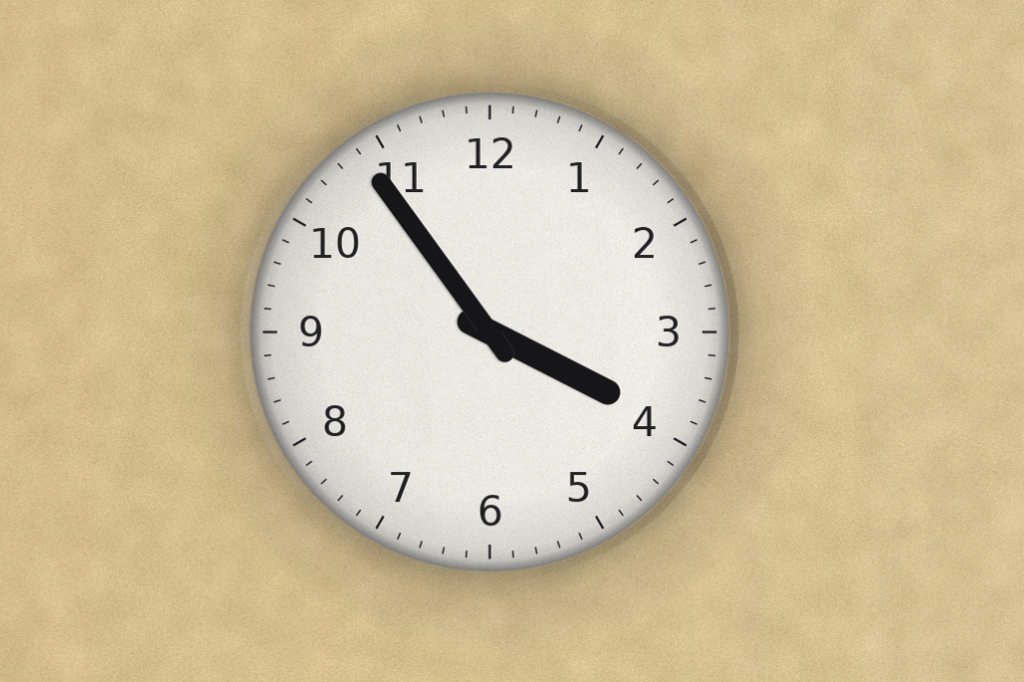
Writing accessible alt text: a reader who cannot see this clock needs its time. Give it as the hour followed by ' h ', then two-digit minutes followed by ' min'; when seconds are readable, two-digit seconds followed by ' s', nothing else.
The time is 3 h 54 min
